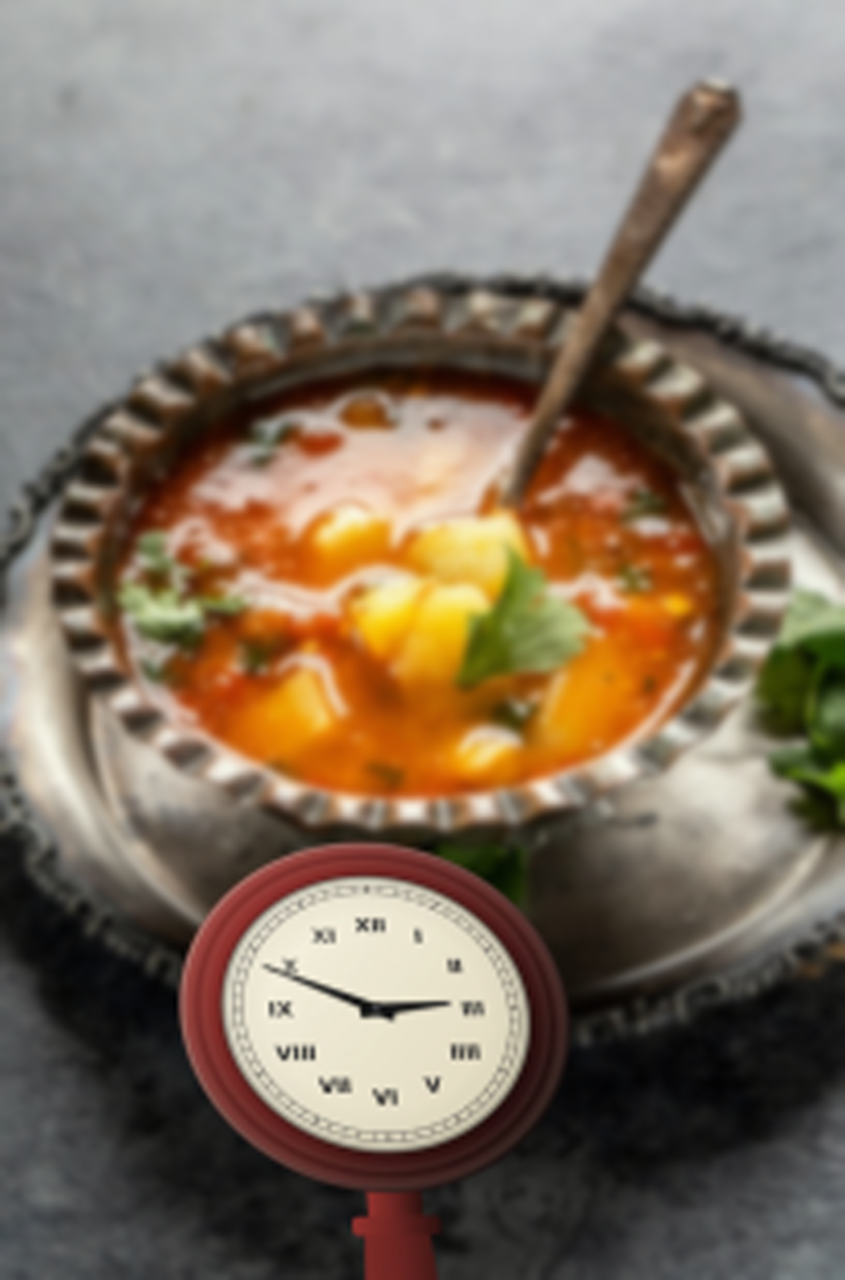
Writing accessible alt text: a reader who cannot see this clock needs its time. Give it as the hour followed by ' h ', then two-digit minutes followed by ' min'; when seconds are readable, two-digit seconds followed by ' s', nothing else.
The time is 2 h 49 min
